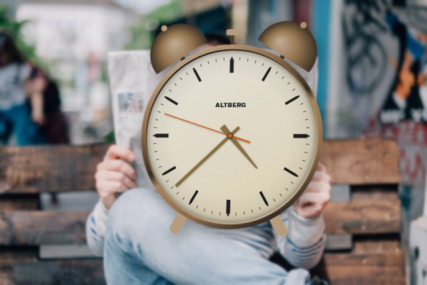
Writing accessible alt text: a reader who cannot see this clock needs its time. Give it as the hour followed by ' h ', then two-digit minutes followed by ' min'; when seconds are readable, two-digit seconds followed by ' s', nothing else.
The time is 4 h 37 min 48 s
